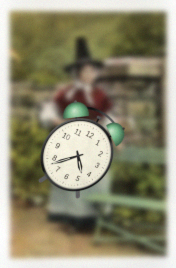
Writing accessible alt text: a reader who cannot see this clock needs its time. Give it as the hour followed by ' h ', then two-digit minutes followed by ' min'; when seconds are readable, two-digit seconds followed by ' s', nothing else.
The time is 4 h 38 min
